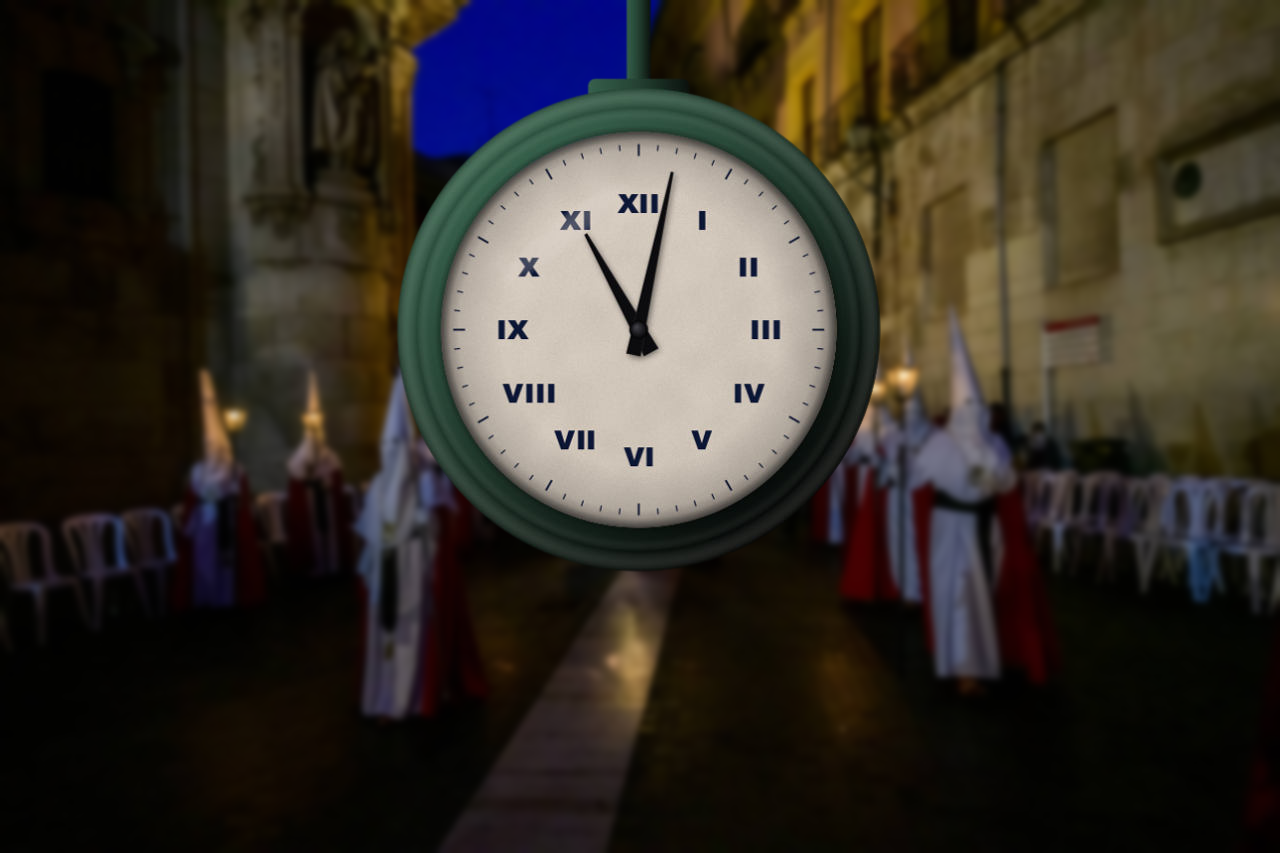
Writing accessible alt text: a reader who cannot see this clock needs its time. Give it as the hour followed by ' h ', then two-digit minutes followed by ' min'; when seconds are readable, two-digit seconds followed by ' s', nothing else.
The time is 11 h 02 min
